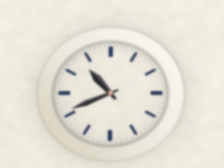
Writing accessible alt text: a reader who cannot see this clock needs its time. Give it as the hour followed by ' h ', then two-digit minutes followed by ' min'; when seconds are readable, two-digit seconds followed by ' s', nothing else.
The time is 10 h 41 min
